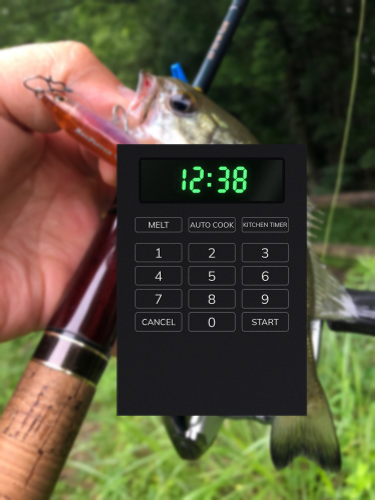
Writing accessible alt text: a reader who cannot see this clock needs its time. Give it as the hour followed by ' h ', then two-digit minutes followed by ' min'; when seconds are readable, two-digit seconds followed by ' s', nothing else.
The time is 12 h 38 min
